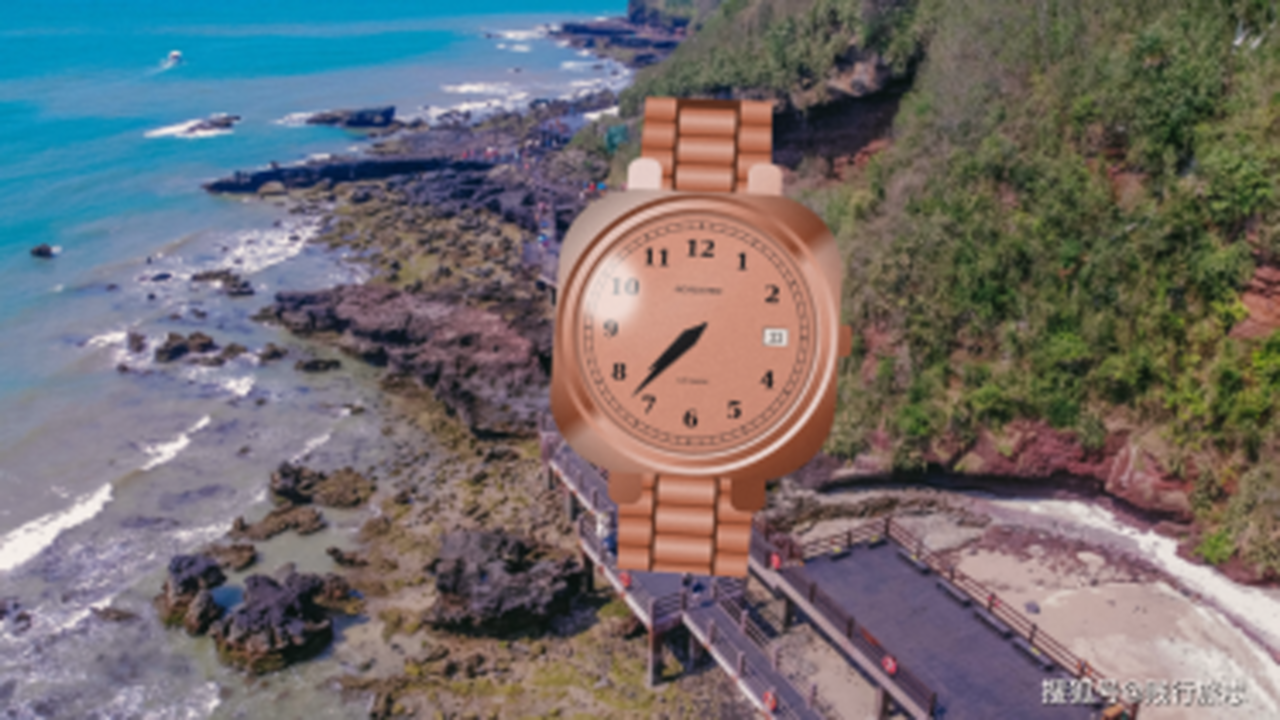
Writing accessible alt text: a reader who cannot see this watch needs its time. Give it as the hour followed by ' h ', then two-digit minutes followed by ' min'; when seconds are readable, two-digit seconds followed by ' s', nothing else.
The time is 7 h 37 min
